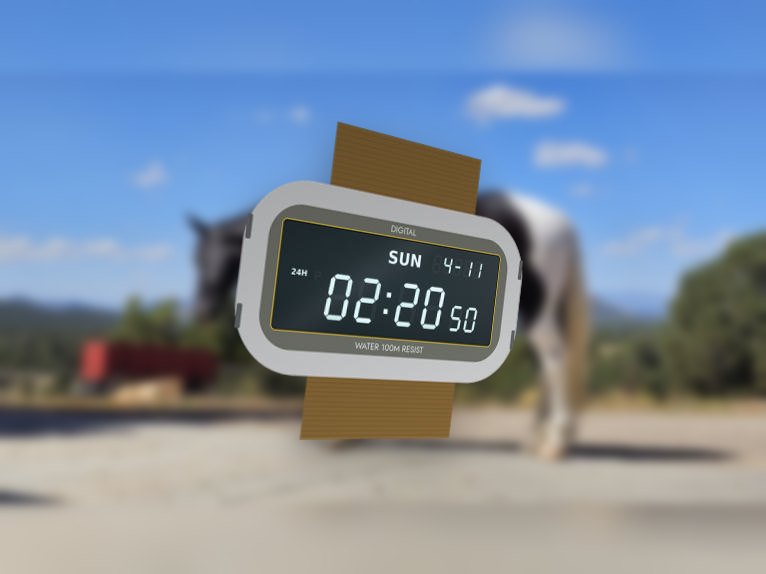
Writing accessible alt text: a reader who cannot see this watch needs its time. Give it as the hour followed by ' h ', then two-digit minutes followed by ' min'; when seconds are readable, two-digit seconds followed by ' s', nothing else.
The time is 2 h 20 min 50 s
